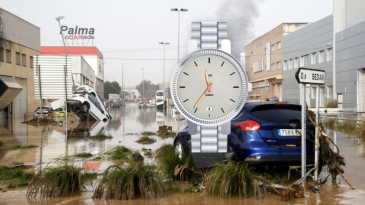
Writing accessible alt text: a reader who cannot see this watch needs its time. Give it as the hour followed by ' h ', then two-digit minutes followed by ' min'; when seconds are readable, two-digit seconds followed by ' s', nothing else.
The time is 11 h 36 min
